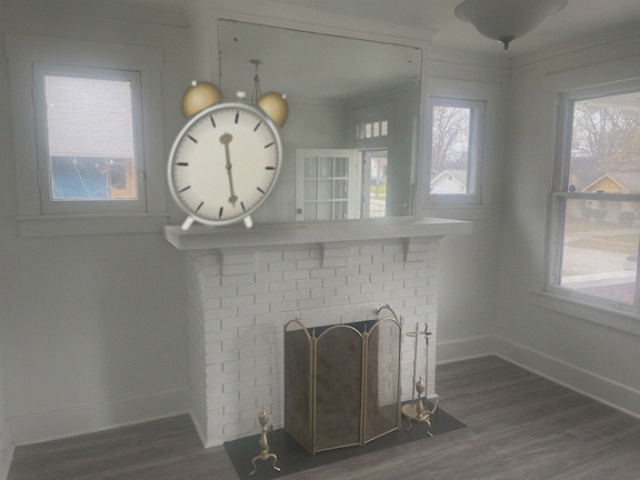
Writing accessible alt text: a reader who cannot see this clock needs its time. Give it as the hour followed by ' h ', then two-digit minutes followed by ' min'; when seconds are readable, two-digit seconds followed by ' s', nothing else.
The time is 11 h 27 min
